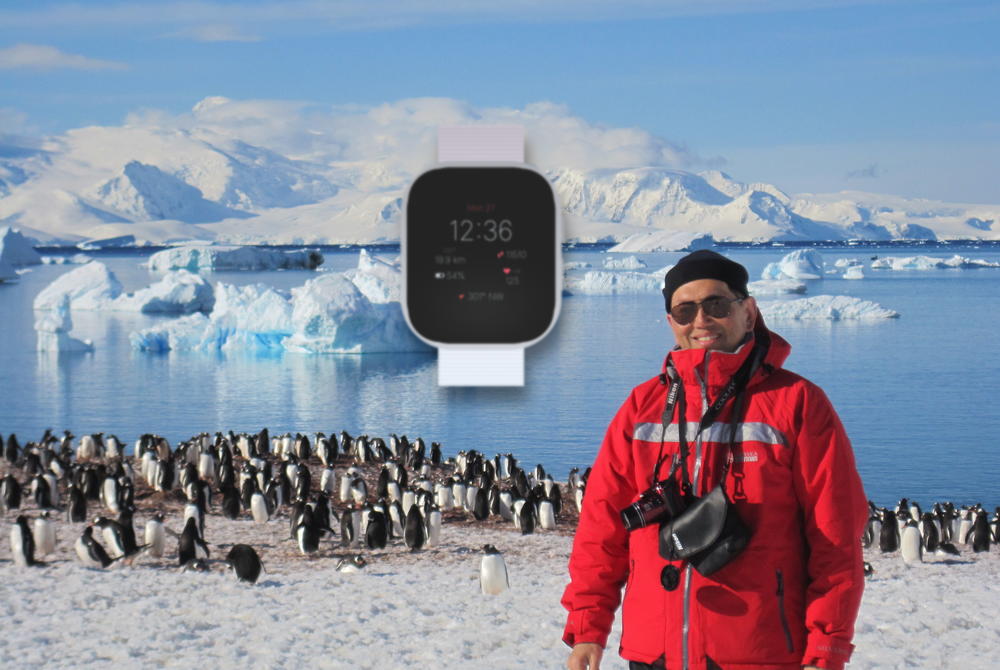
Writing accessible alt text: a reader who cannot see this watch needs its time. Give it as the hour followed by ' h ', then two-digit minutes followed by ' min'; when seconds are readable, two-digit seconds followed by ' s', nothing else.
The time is 12 h 36 min
